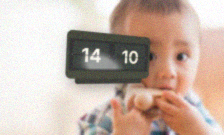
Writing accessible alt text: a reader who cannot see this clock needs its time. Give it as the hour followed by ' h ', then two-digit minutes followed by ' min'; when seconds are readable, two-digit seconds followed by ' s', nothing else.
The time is 14 h 10 min
